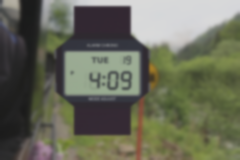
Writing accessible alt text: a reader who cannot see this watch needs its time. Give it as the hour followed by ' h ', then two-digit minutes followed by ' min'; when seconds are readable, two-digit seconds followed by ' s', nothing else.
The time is 4 h 09 min
